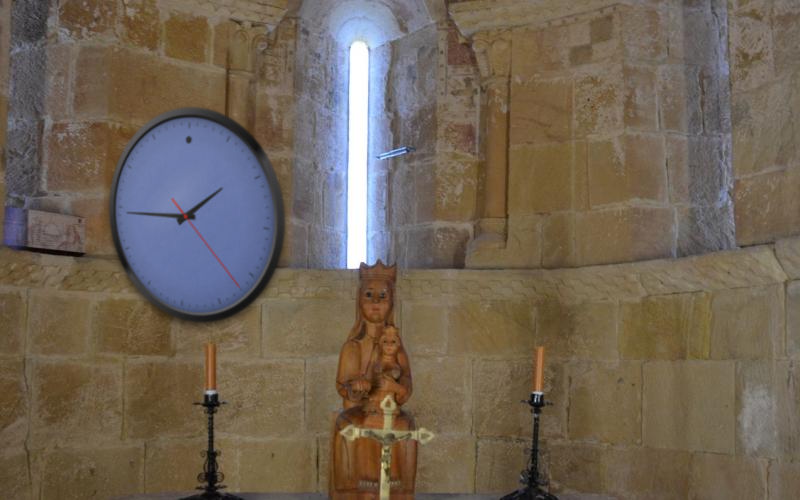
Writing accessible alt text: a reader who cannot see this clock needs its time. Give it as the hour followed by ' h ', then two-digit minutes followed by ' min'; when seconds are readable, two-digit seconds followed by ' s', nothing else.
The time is 1 h 44 min 22 s
